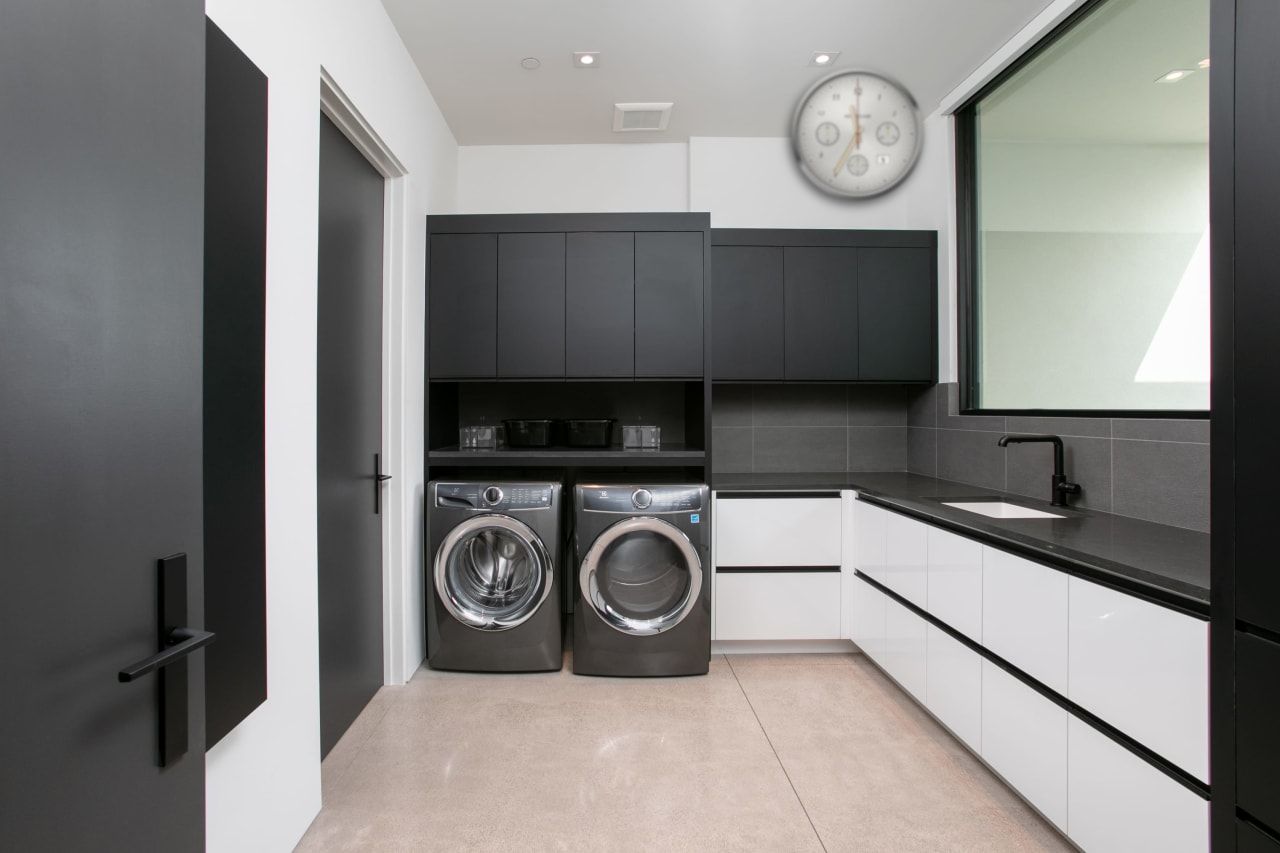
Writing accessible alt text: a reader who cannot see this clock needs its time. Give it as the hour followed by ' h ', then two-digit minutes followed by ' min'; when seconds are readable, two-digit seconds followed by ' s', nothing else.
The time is 11 h 35 min
